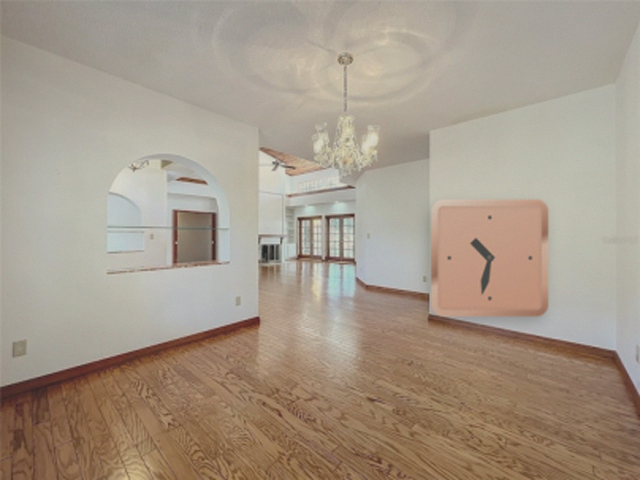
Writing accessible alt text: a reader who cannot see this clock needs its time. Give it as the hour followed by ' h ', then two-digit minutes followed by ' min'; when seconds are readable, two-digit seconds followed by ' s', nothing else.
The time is 10 h 32 min
